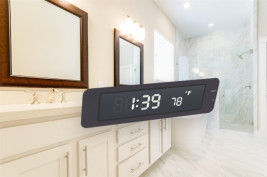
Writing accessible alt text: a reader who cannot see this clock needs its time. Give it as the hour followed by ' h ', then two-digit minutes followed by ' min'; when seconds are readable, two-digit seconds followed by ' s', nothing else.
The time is 1 h 39 min
